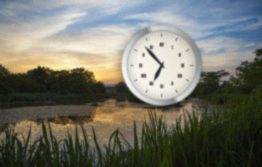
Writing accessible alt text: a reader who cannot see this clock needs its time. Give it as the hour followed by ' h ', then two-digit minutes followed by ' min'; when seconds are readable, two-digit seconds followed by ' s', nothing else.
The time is 6 h 53 min
